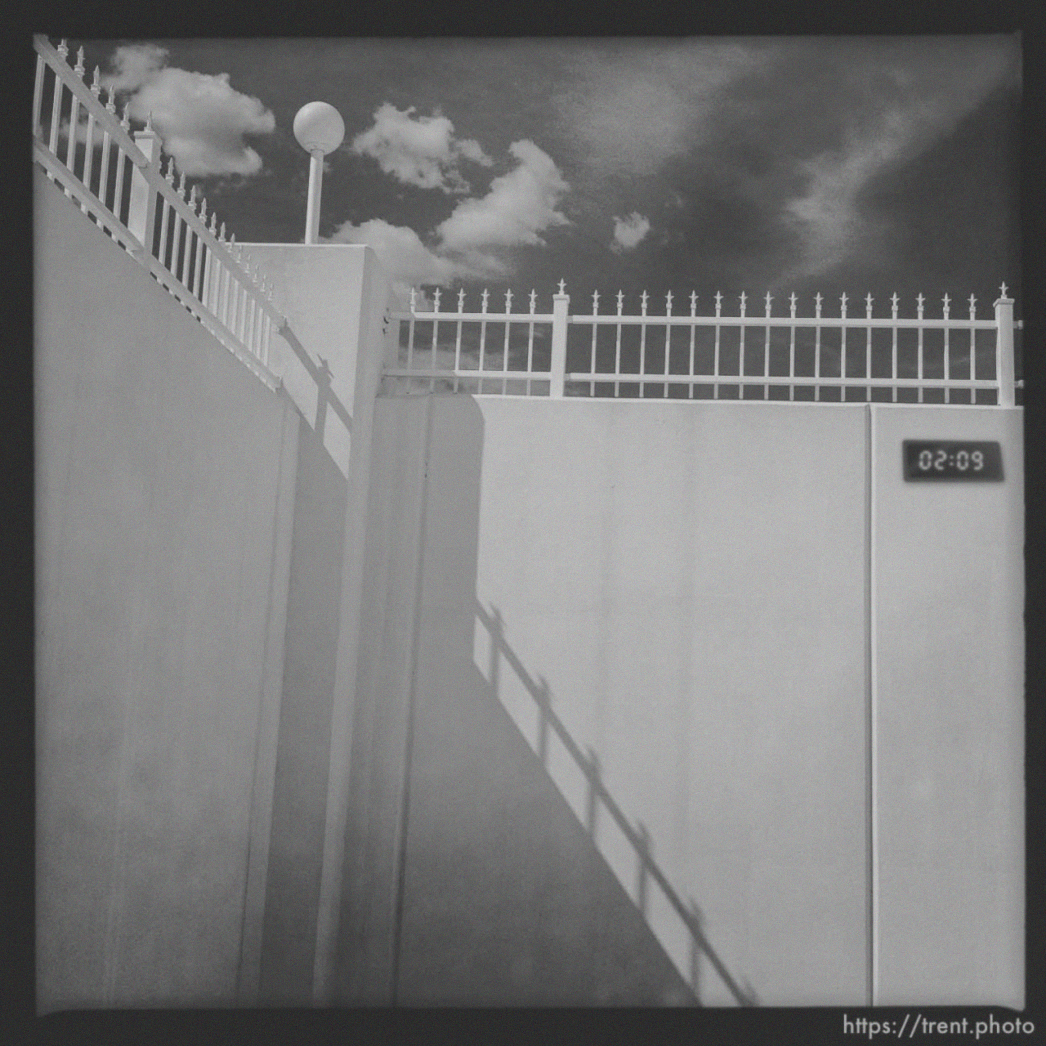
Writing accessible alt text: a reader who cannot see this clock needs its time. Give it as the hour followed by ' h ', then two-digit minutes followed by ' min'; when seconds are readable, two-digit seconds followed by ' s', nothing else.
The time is 2 h 09 min
